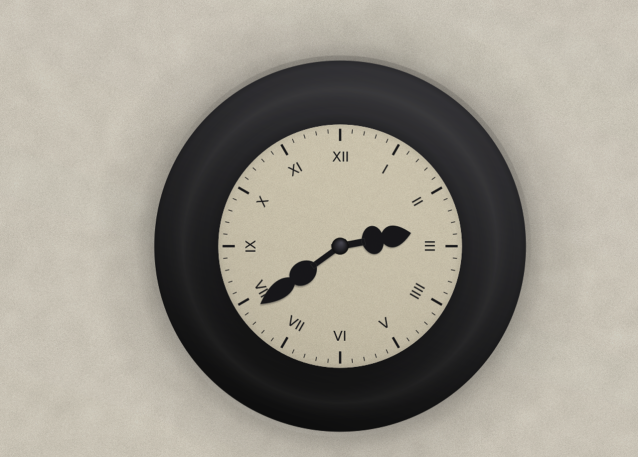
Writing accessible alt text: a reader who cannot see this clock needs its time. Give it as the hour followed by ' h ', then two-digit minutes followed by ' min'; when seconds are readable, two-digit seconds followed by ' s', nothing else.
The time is 2 h 39 min
